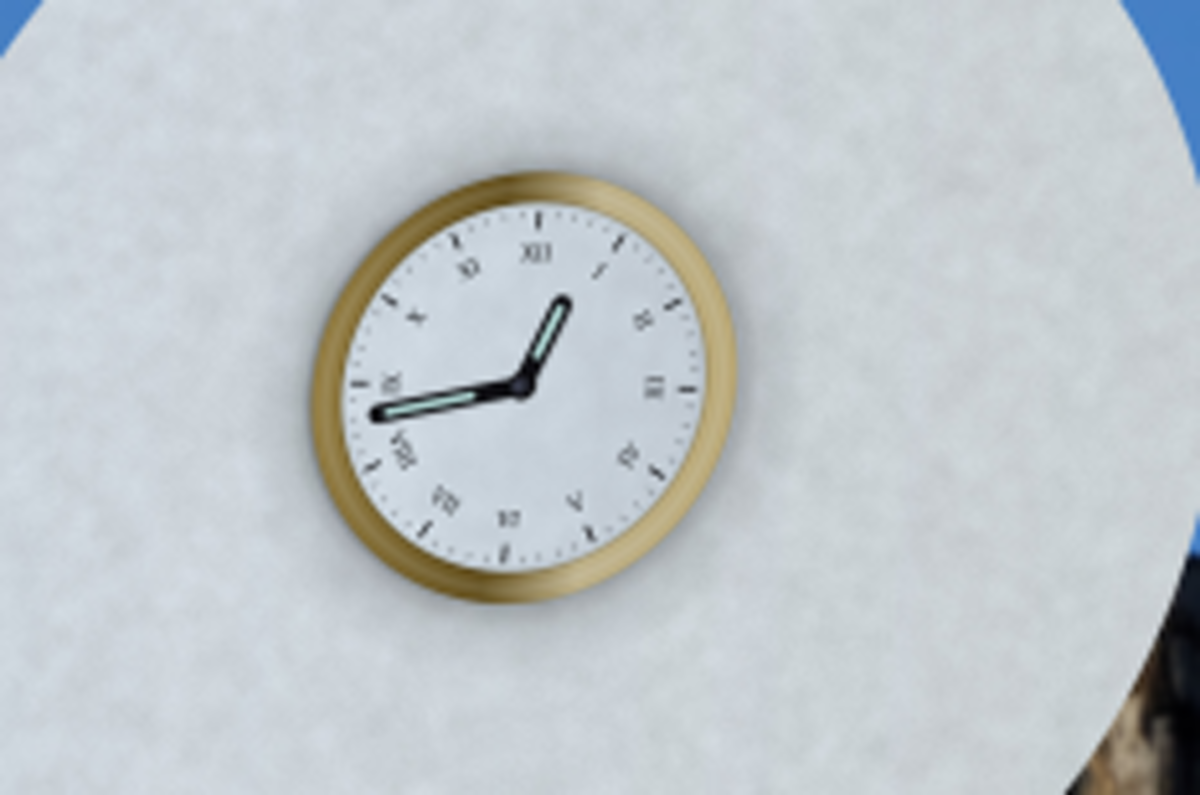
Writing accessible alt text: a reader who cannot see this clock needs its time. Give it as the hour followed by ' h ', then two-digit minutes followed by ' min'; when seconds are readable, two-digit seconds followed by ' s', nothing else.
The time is 12 h 43 min
